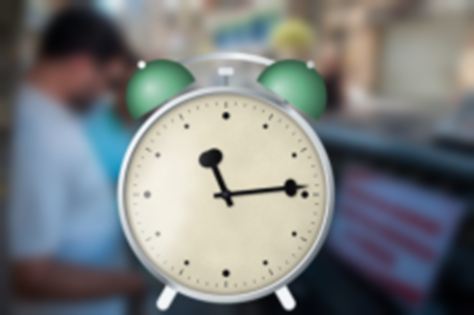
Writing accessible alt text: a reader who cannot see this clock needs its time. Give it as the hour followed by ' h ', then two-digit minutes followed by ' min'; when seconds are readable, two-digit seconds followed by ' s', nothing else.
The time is 11 h 14 min
